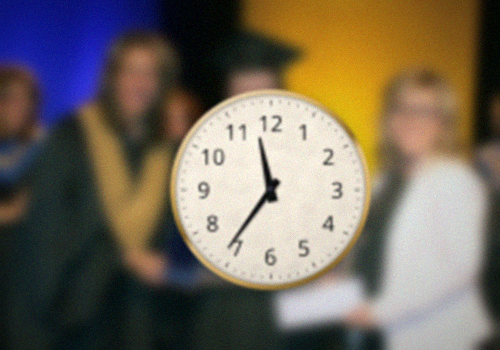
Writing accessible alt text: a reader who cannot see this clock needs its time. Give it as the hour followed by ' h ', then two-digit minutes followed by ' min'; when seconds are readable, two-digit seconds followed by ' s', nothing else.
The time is 11 h 36 min
